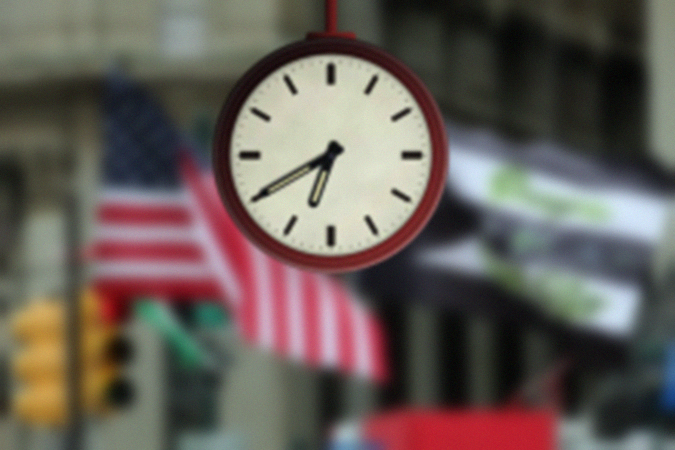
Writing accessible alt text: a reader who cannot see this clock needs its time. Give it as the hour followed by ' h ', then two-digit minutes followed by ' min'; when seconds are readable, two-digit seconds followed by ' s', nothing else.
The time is 6 h 40 min
